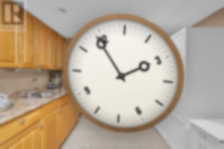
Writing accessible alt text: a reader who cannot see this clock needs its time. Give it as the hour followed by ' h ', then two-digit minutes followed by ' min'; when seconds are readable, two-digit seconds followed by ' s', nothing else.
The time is 2 h 59 min
